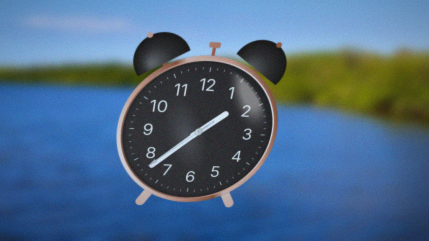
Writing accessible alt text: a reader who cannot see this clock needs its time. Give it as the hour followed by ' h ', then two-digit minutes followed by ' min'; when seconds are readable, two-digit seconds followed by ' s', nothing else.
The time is 1 h 37 min 38 s
